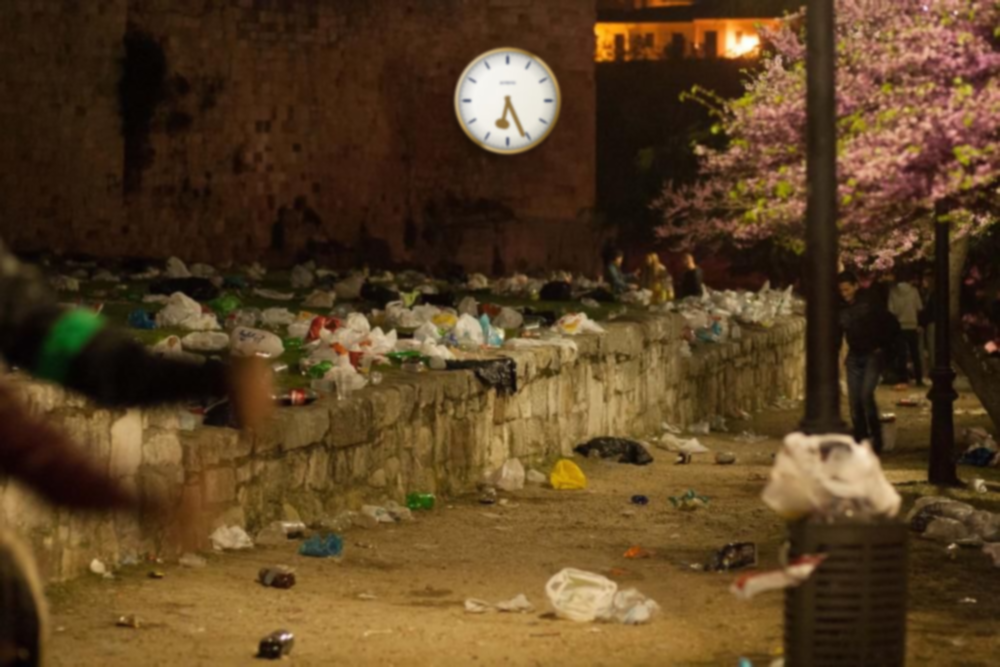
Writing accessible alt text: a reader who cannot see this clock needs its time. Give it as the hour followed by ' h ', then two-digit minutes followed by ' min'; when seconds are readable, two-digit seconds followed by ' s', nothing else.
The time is 6 h 26 min
